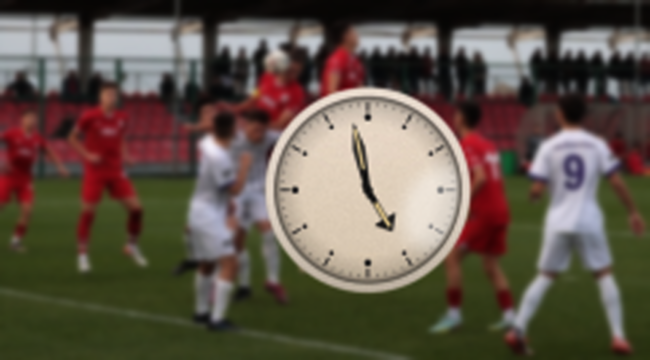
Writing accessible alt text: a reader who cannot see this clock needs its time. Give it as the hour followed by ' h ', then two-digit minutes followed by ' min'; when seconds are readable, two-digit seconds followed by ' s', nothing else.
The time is 4 h 58 min
